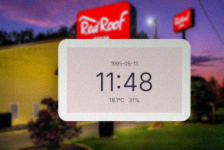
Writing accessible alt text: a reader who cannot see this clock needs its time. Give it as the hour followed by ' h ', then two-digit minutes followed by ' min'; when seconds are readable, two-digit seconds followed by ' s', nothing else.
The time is 11 h 48 min
